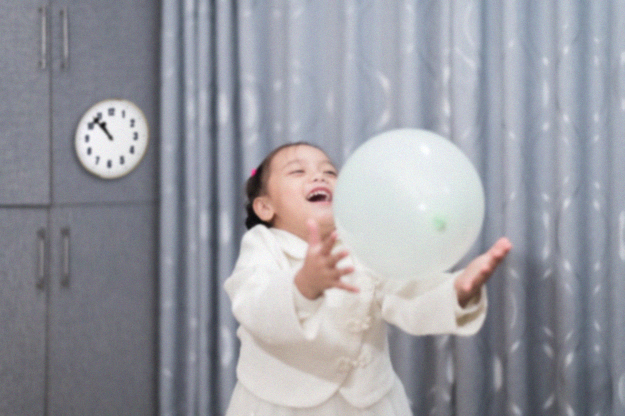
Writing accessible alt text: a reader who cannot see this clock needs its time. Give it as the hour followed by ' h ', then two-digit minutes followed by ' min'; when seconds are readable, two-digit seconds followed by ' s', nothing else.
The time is 10 h 53 min
